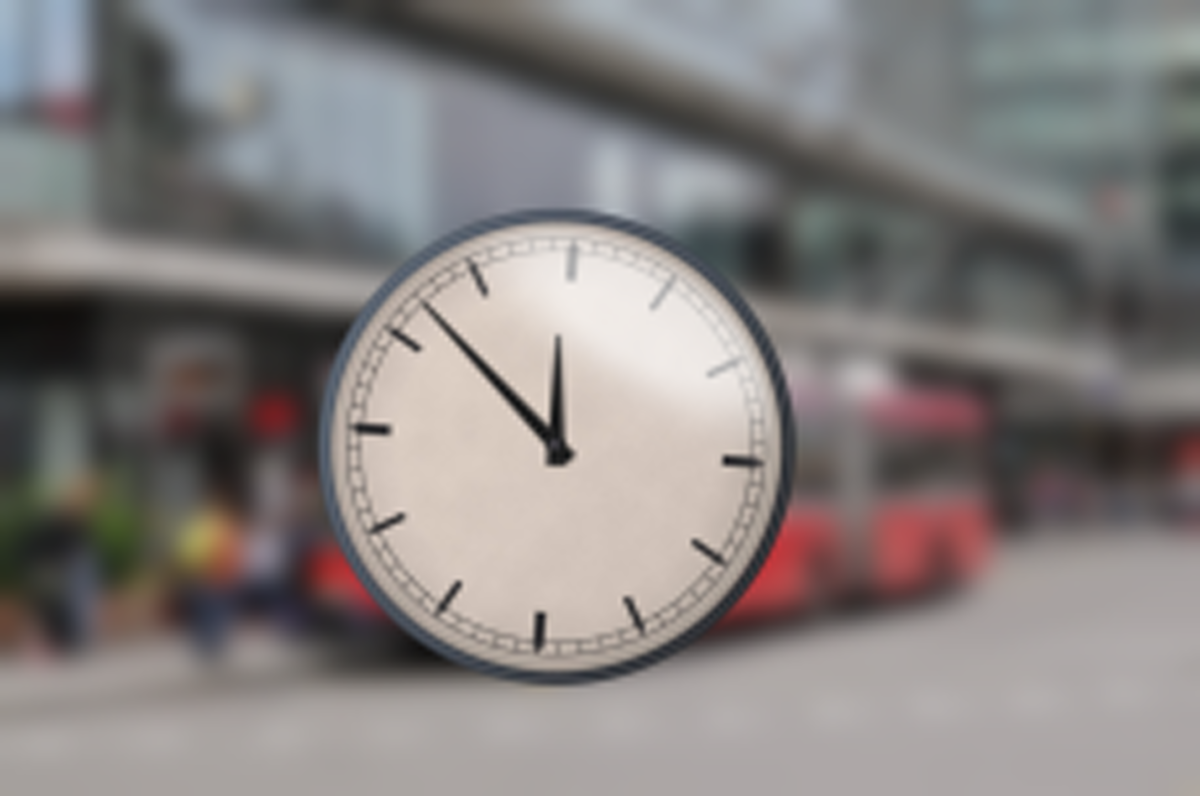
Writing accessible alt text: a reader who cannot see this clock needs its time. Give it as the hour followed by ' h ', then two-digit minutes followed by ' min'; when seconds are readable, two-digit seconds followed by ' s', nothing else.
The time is 11 h 52 min
